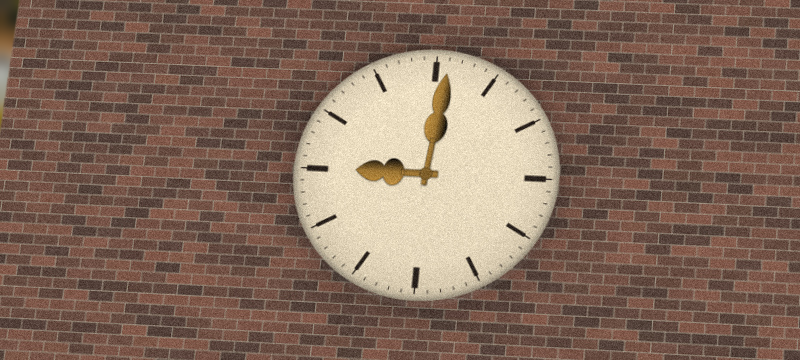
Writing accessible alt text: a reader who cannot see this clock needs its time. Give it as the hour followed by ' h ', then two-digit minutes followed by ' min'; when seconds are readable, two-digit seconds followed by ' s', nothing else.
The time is 9 h 01 min
